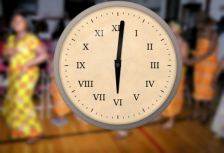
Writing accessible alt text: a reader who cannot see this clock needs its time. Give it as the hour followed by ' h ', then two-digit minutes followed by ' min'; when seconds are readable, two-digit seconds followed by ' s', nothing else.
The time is 6 h 01 min
